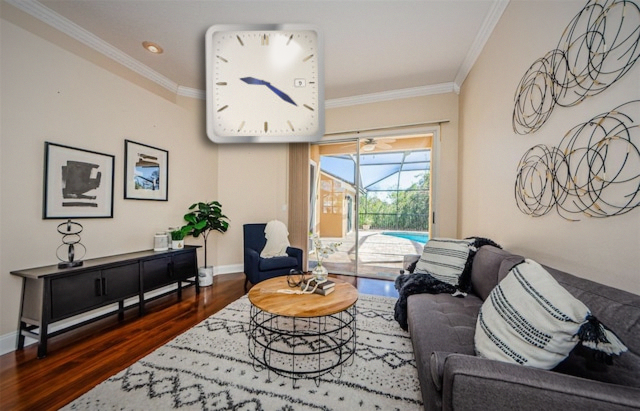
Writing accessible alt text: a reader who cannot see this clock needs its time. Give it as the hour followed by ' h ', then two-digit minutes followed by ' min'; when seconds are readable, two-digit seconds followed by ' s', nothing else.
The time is 9 h 21 min
